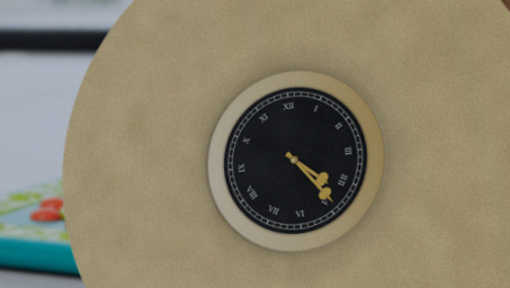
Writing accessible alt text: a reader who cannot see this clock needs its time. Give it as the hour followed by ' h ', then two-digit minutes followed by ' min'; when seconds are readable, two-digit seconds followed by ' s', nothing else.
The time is 4 h 24 min
